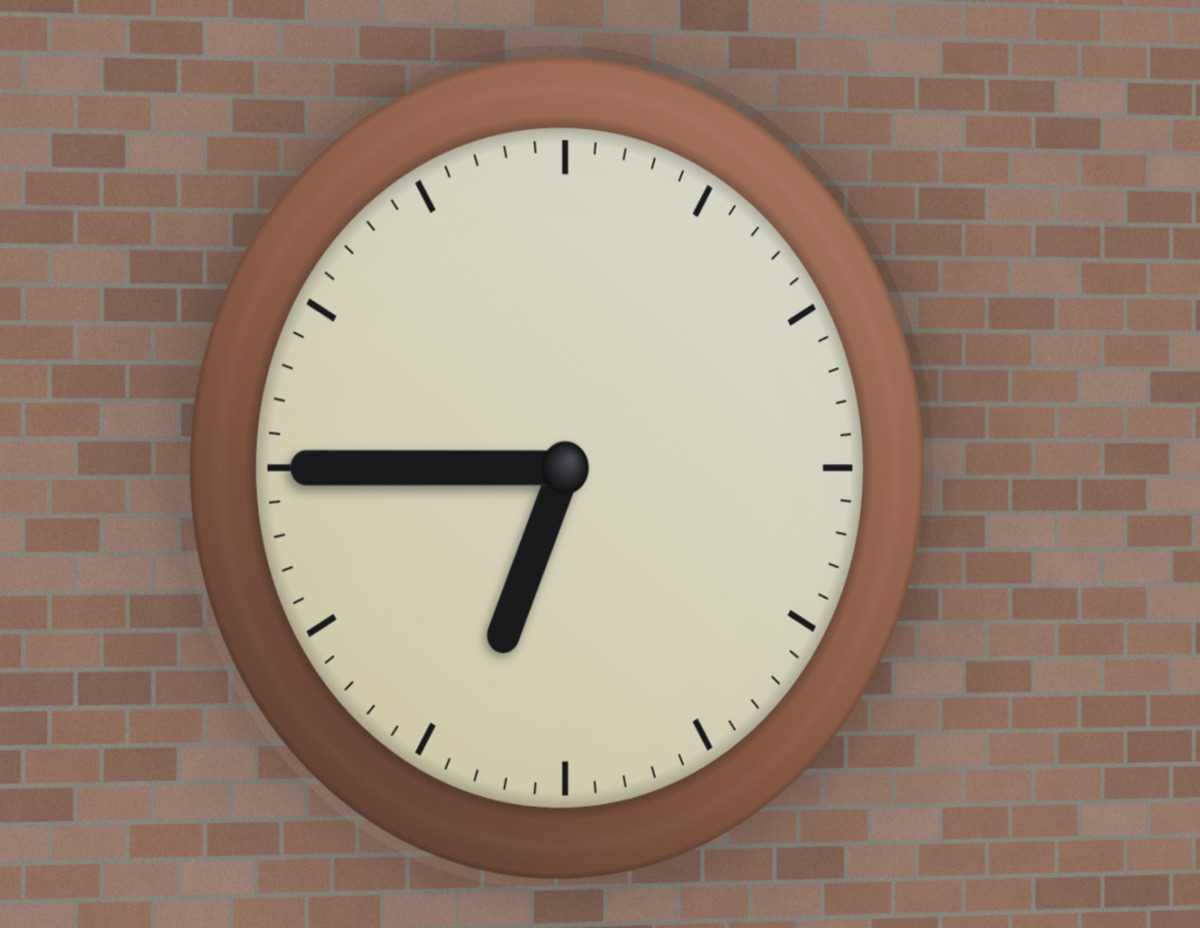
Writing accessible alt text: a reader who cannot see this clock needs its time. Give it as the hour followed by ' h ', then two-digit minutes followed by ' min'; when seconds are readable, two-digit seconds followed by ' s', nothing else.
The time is 6 h 45 min
